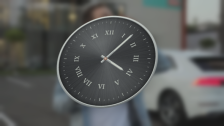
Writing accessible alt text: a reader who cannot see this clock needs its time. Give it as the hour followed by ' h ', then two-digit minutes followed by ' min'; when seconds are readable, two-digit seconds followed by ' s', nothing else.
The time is 4 h 07 min
